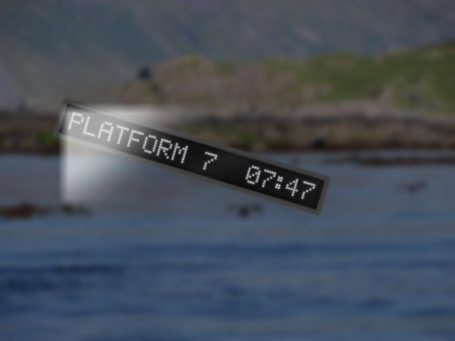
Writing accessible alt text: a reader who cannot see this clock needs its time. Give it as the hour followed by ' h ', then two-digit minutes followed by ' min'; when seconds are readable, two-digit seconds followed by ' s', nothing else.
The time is 7 h 47 min
